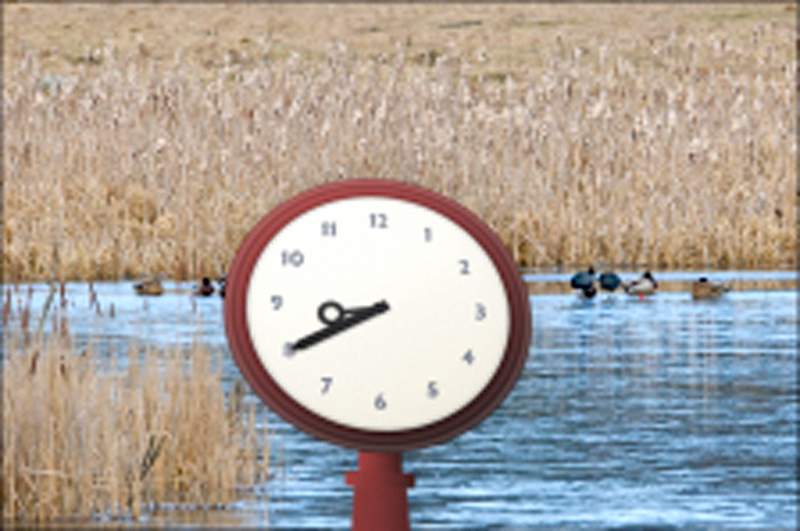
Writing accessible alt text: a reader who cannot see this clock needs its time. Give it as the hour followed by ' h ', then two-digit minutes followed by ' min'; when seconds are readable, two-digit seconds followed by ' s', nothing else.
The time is 8 h 40 min
